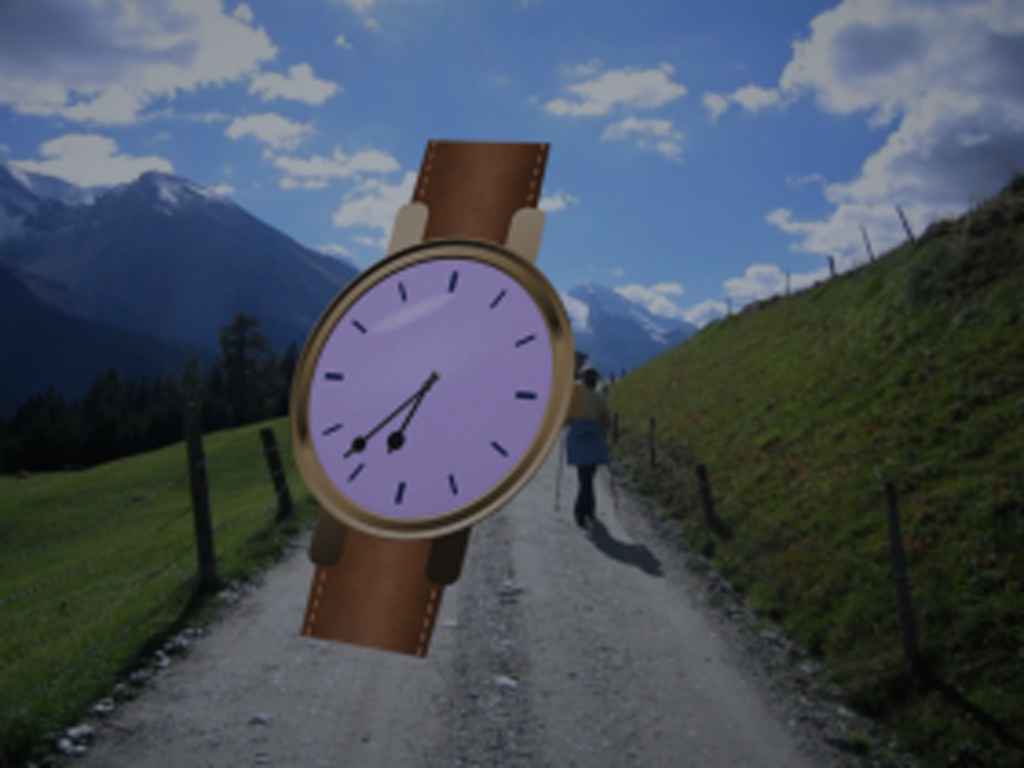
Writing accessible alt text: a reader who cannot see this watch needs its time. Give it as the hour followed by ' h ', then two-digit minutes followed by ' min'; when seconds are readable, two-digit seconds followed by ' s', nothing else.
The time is 6 h 37 min
